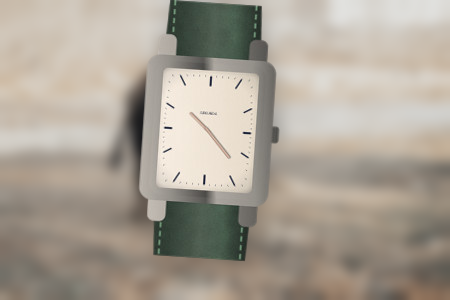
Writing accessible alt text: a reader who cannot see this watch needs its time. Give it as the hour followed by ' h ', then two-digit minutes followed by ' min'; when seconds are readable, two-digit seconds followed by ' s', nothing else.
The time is 10 h 23 min
